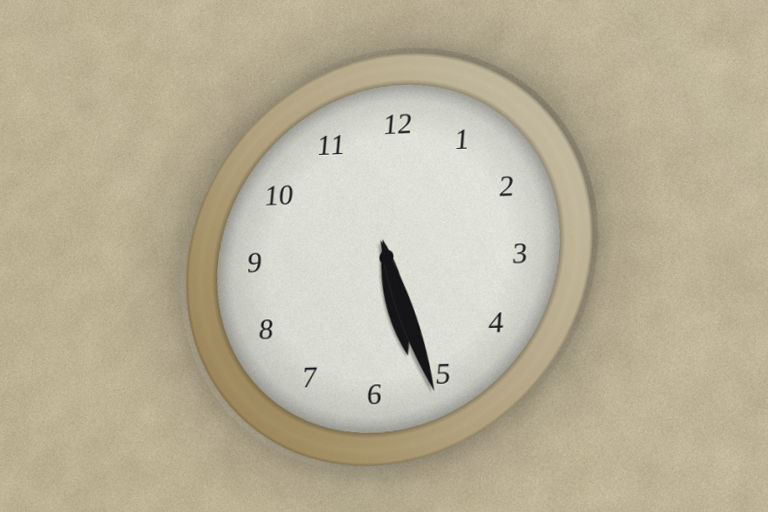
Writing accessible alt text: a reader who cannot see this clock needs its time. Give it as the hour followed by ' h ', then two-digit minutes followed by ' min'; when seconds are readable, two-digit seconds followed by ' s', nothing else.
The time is 5 h 26 min
